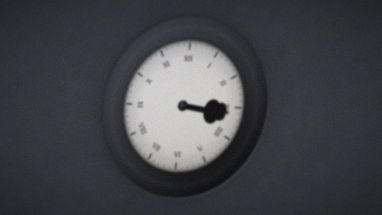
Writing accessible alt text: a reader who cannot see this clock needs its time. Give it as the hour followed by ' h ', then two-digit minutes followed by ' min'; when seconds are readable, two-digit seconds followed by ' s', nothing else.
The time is 3 h 16 min
